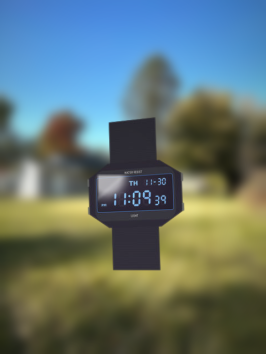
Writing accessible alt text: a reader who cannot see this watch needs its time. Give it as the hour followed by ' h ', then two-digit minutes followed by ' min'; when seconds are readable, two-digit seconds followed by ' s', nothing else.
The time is 11 h 09 min 39 s
